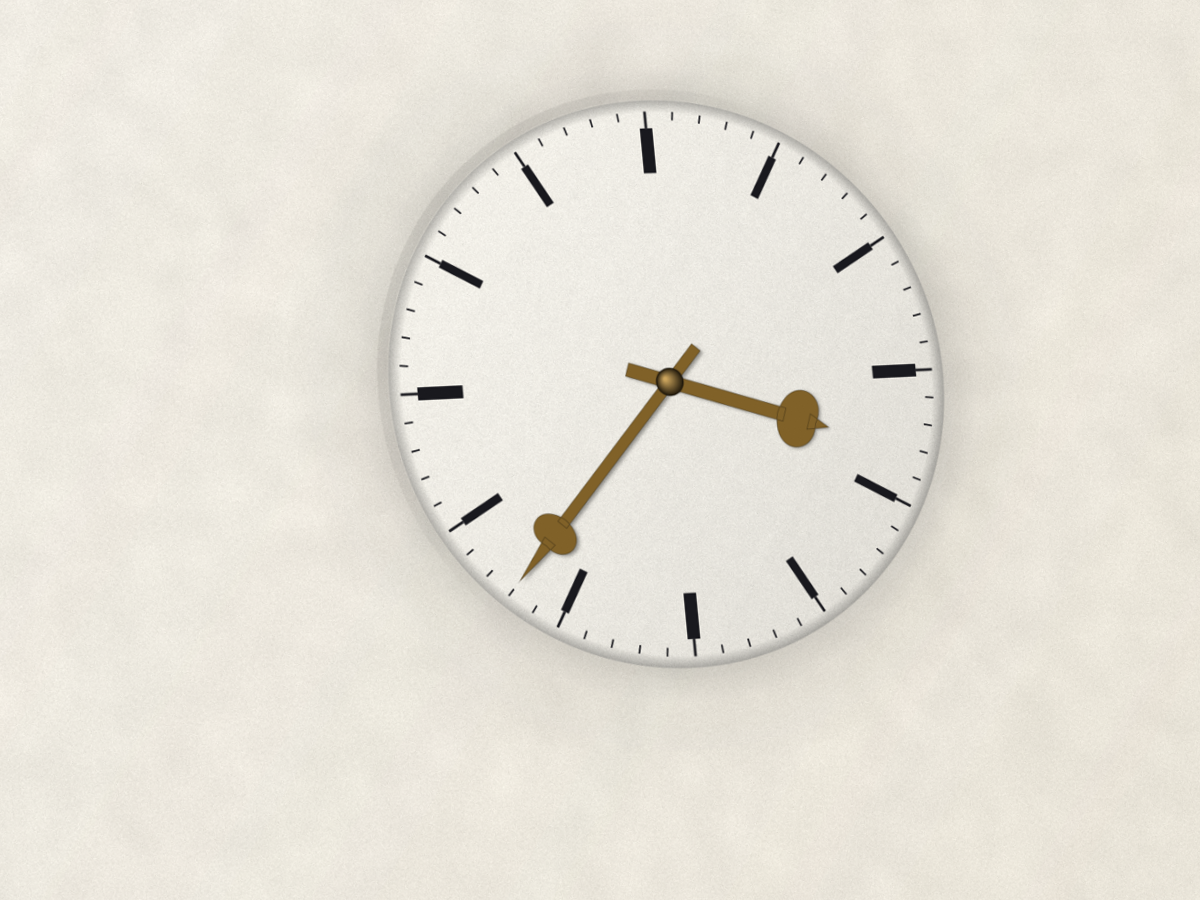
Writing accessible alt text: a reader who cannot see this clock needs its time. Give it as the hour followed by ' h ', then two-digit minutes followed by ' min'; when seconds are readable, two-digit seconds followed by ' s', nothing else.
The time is 3 h 37 min
